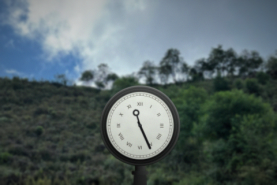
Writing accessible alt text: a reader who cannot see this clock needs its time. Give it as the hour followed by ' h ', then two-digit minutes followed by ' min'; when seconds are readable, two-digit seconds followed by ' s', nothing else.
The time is 11 h 26 min
